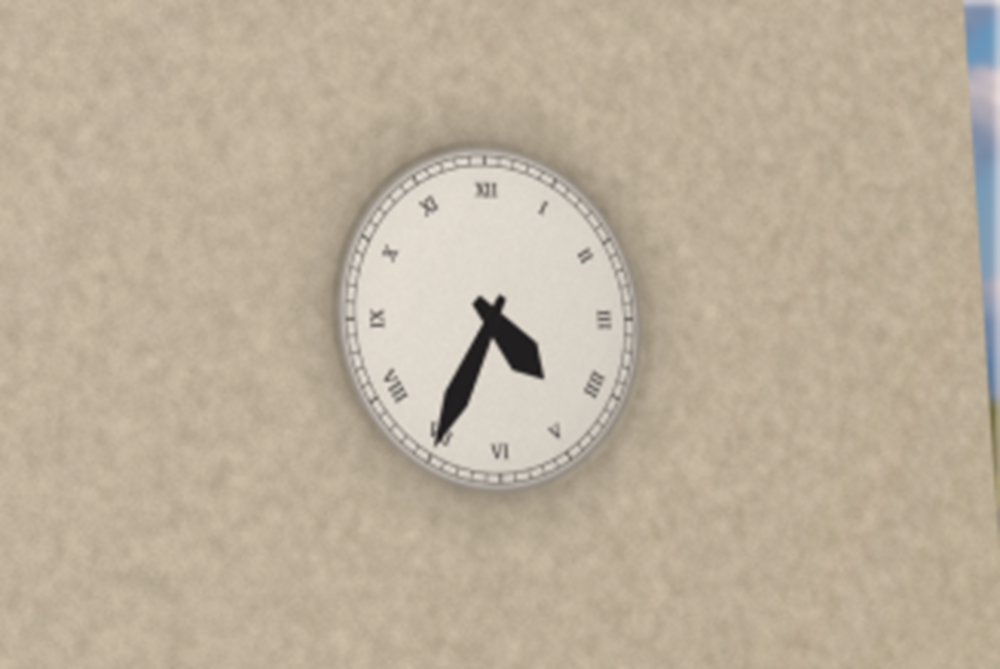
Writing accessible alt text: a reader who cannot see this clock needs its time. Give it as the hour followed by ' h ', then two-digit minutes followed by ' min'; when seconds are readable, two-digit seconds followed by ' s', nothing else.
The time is 4 h 35 min
